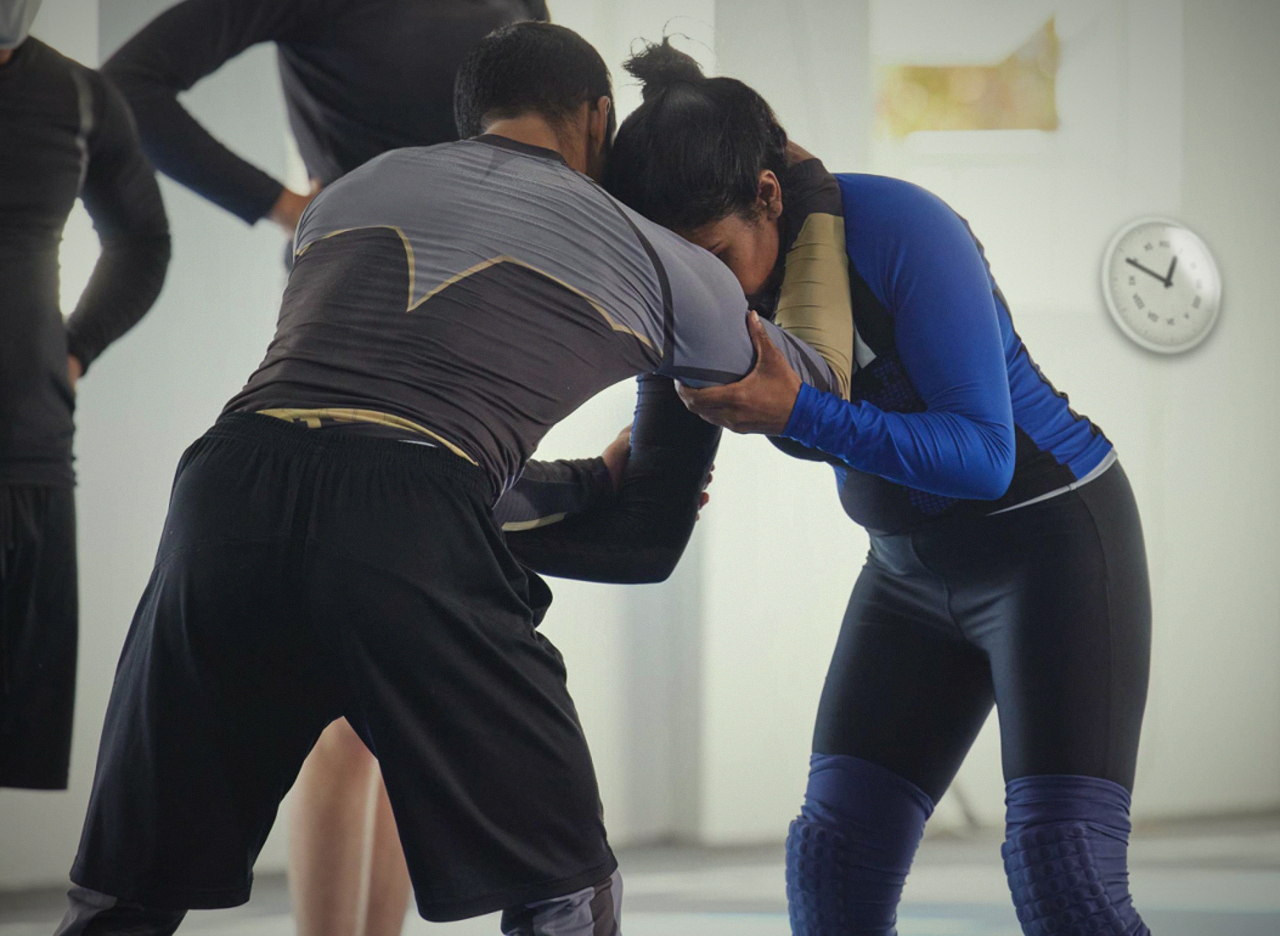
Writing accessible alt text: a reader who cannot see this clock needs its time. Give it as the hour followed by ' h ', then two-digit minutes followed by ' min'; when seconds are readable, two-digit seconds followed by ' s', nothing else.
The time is 12 h 49 min
